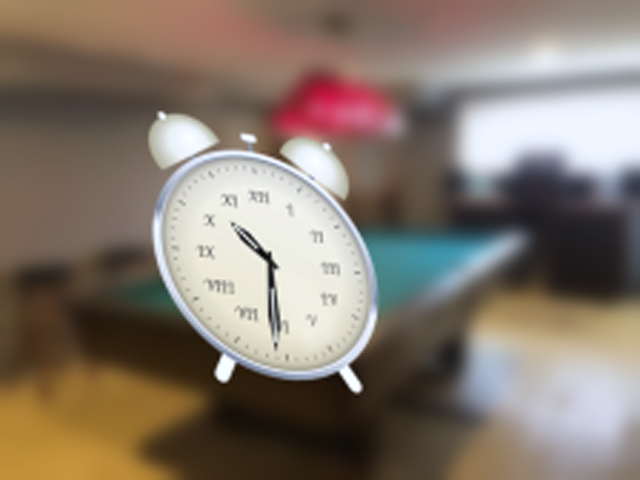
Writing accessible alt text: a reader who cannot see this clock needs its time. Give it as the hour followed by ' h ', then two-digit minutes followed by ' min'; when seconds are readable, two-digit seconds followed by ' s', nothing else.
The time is 10 h 31 min
